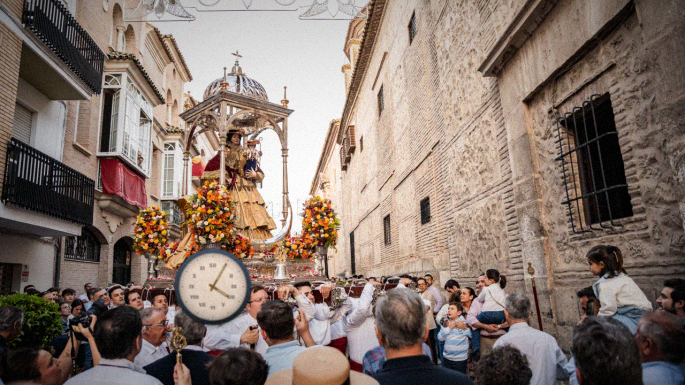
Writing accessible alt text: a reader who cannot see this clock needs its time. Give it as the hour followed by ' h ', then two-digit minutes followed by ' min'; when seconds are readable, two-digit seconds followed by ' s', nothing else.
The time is 4 h 05 min
